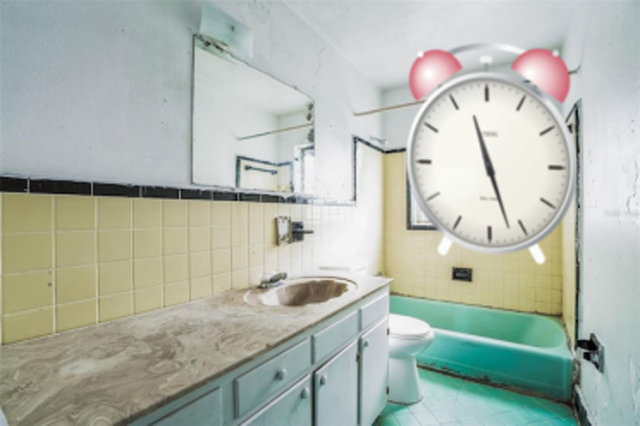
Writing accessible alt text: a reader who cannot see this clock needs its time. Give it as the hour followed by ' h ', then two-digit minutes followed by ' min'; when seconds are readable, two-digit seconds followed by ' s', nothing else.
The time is 11 h 27 min
